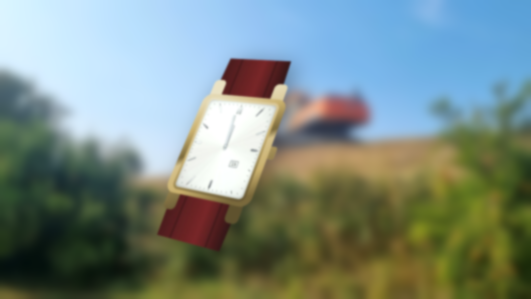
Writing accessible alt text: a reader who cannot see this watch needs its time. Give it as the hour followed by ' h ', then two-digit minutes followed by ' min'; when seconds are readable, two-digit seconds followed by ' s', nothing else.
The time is 11 h 59 min
